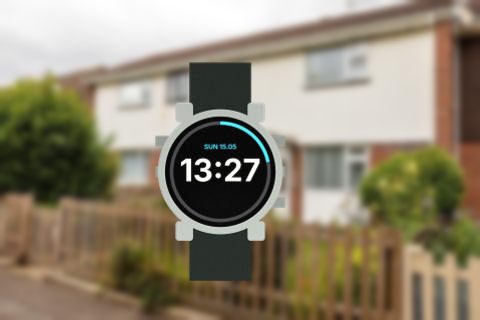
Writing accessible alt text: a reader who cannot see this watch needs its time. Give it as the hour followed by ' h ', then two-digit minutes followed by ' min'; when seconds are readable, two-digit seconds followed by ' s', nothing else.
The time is 13 h 27 min
